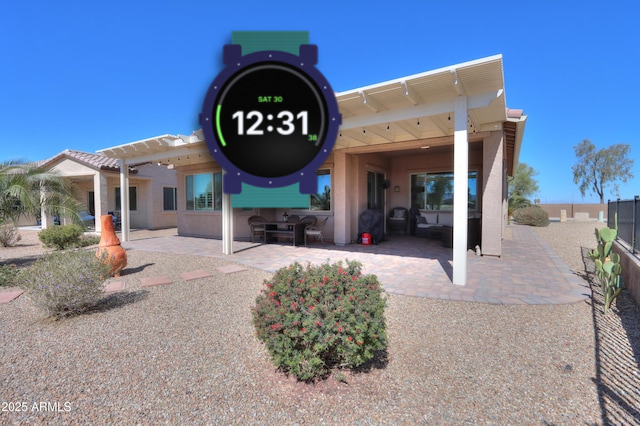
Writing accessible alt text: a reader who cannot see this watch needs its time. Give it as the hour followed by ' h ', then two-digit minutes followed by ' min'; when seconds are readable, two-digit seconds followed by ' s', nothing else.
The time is 12 h 31 min
